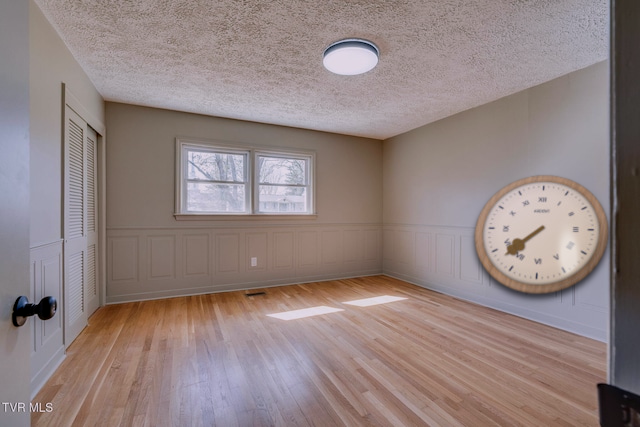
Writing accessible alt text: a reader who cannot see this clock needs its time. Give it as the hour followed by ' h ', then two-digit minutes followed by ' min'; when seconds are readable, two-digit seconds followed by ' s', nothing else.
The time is 7 h 38 min
